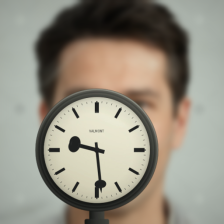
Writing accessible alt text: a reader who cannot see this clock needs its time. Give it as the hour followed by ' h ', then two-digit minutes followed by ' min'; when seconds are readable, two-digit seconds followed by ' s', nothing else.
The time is 9 h 29 min
